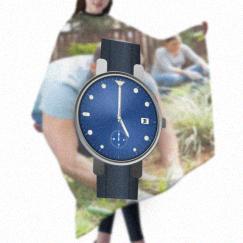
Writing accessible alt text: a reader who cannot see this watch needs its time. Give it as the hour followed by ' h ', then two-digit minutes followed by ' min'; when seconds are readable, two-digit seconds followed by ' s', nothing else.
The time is 5 h 00 min
